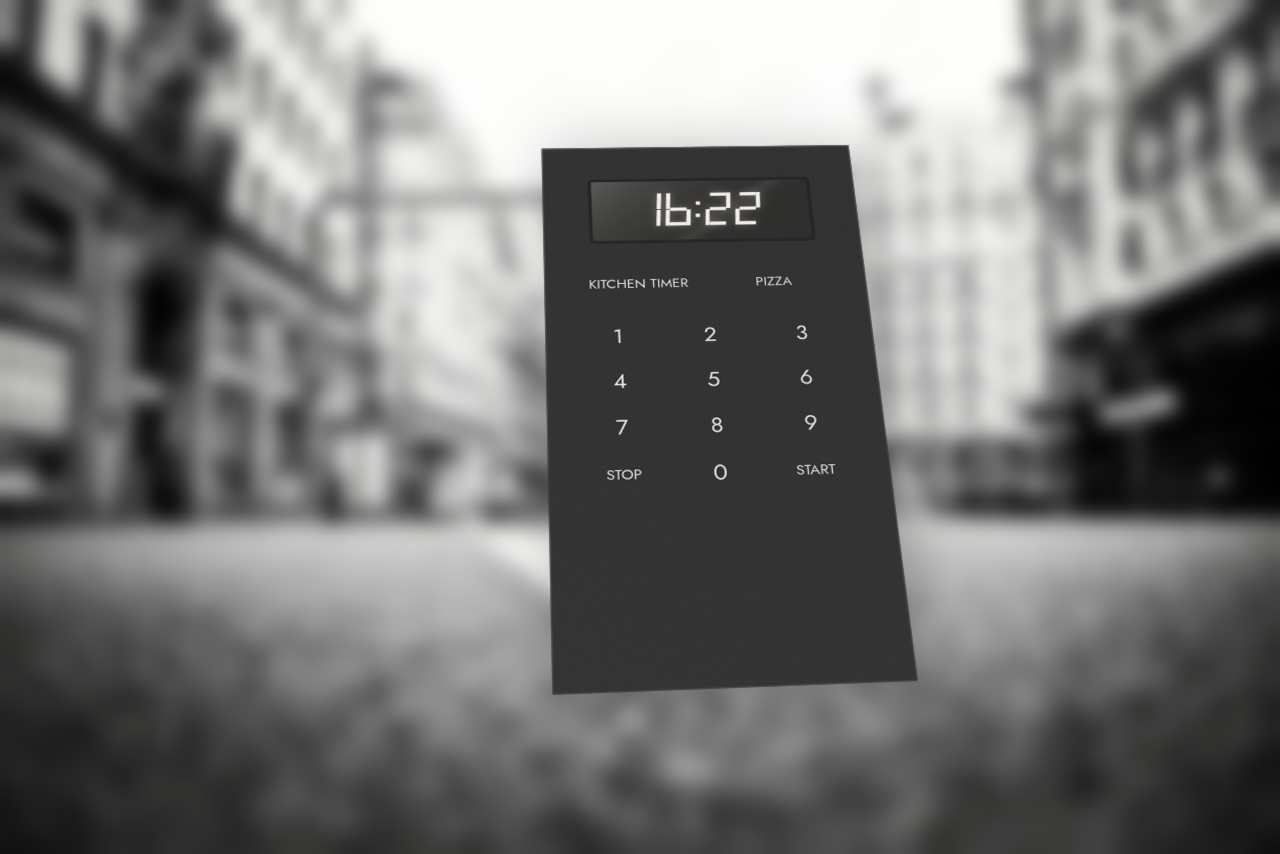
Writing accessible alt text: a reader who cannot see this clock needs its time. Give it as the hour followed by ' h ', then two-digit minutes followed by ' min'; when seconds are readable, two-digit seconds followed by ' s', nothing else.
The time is 16 h 22 min
